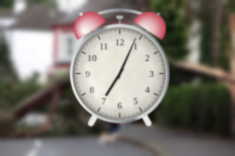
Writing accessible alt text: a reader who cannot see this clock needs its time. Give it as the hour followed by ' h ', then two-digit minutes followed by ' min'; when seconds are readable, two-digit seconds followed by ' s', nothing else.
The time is 7 h 04 min
